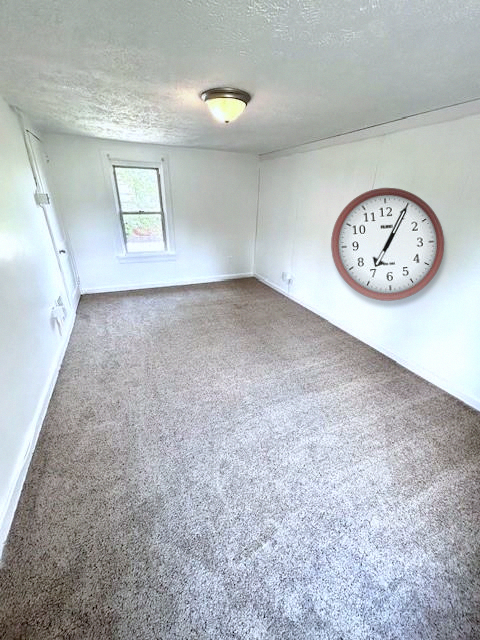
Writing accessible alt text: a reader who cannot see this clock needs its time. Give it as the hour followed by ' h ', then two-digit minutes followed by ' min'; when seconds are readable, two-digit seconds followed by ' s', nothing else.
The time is 7 h 05 min
